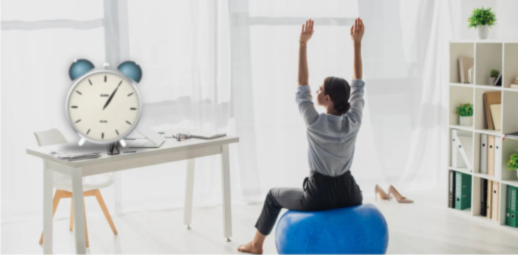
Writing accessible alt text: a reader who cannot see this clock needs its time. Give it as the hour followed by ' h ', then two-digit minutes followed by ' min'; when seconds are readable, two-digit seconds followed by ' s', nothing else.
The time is 1 h 05 min
